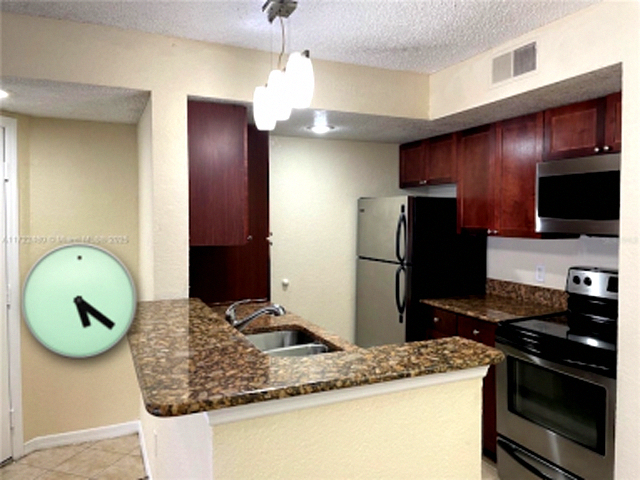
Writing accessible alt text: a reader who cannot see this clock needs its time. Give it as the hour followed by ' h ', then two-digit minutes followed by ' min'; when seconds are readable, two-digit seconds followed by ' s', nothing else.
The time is 5 h 21 min
